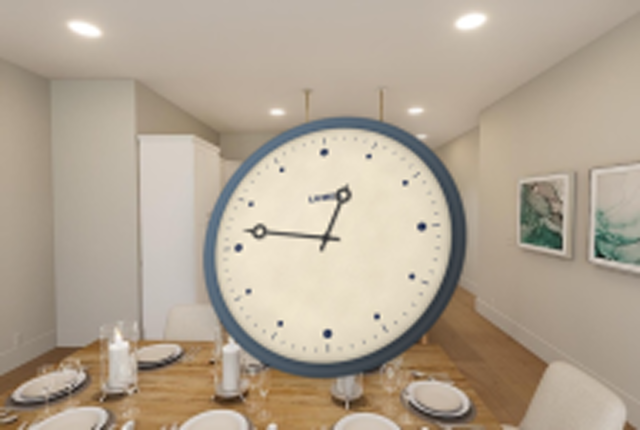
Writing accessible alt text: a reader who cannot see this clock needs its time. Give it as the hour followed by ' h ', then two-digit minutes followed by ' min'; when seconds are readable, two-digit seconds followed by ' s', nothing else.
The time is 12 h 47 min
